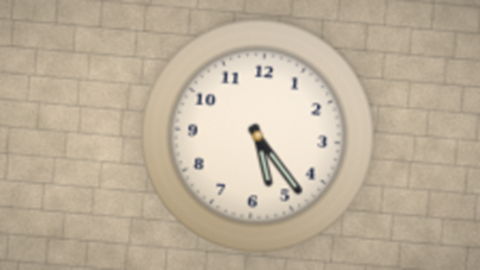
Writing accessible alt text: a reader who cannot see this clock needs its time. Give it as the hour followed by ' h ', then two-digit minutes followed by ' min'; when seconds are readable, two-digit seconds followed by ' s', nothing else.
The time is 5 h 23 min
